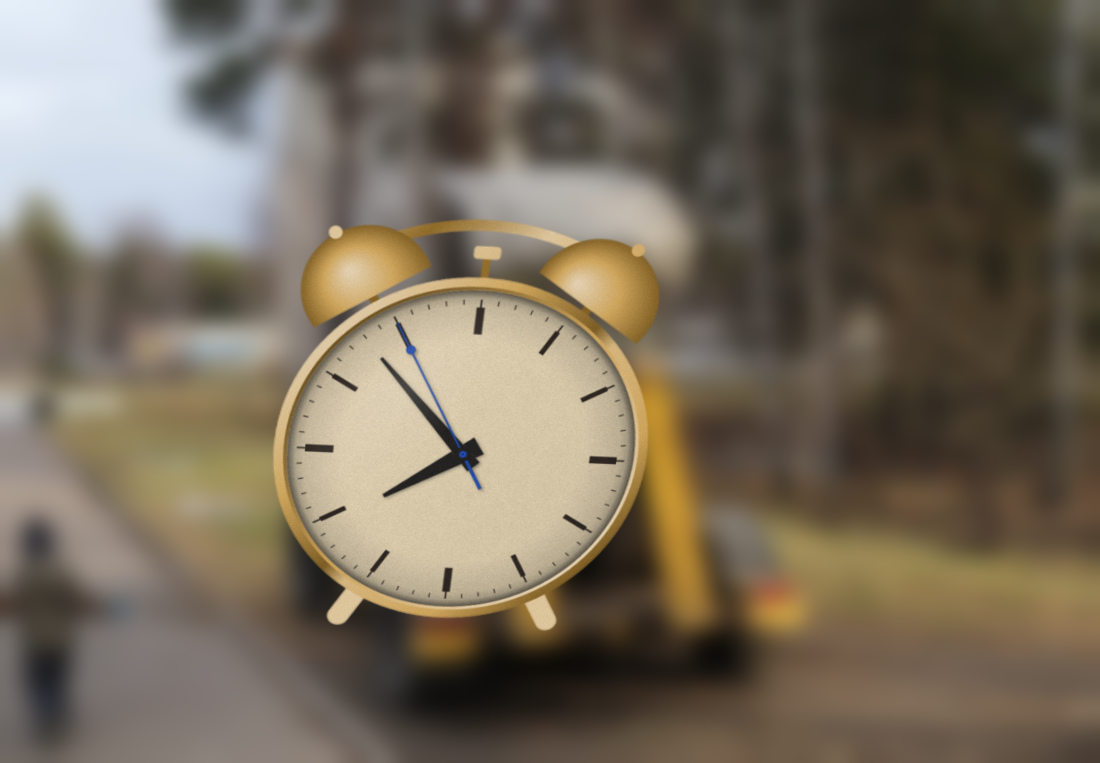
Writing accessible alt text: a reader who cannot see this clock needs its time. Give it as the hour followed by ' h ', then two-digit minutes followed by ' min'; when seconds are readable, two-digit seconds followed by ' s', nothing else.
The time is 7 h 52 min 55 s
